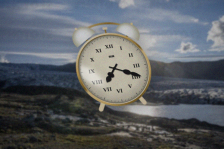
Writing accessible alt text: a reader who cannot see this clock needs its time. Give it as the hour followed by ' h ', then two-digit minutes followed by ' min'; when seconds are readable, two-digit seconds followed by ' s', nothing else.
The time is 7 h 19 min
